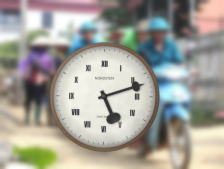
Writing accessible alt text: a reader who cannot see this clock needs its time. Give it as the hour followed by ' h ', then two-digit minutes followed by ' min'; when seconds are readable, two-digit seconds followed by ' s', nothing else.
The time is 5 h 12 min
